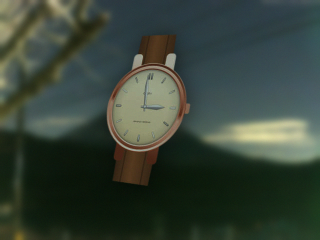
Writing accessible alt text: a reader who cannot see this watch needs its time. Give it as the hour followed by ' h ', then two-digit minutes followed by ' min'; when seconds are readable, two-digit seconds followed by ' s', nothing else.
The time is 2 h 59 min
